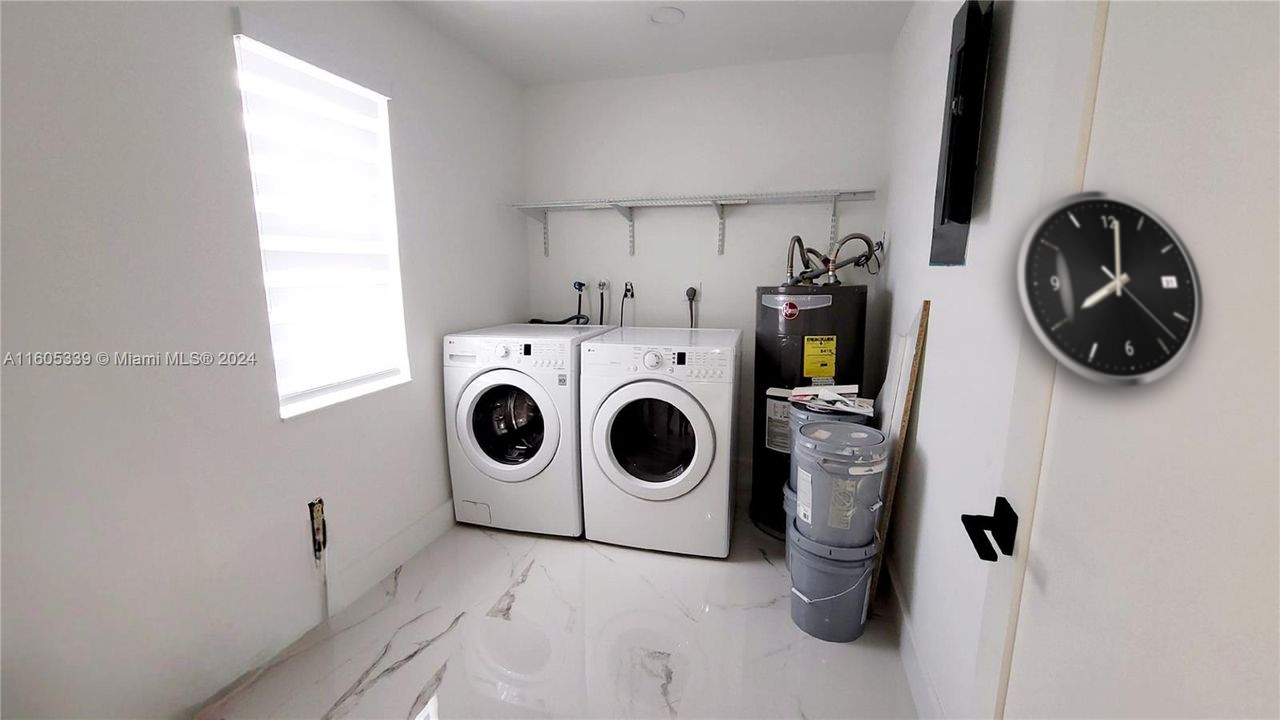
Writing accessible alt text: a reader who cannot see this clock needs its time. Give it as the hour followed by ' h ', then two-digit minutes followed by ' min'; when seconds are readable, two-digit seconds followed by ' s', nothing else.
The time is 8 h 01 min 23 s
